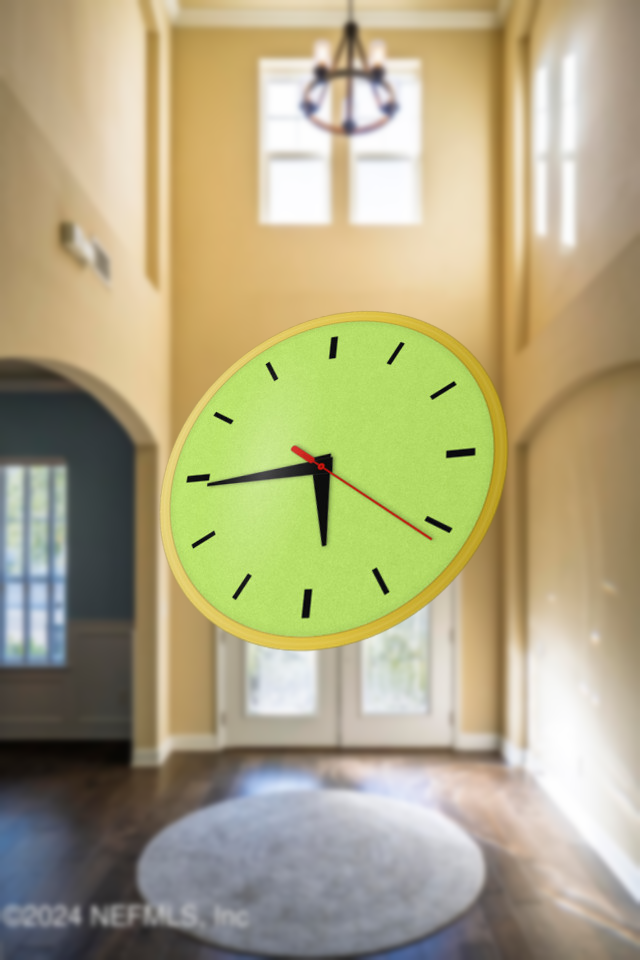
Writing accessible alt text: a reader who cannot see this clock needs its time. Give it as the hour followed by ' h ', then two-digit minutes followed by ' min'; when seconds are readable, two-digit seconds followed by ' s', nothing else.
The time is 5 h 44 min 21 s
